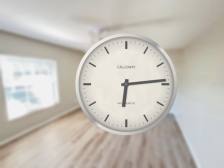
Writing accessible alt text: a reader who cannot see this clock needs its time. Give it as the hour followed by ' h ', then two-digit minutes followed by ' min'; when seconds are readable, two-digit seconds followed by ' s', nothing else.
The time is 6 h 14 min
